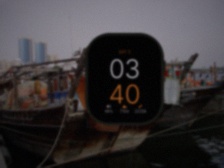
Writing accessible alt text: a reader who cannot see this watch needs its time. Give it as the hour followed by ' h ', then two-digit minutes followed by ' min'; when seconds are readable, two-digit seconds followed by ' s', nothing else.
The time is 3 h 40 min
